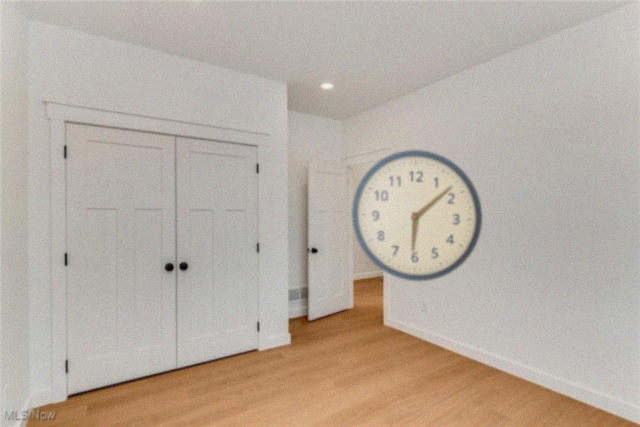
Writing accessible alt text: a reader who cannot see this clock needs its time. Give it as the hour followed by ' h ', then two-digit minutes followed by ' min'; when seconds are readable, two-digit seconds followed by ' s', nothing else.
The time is 6 h 08 min
